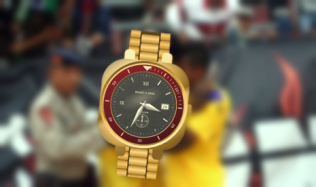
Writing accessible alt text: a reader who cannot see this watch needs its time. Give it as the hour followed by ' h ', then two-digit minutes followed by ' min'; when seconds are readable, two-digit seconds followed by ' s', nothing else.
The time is 3 h 34 min
